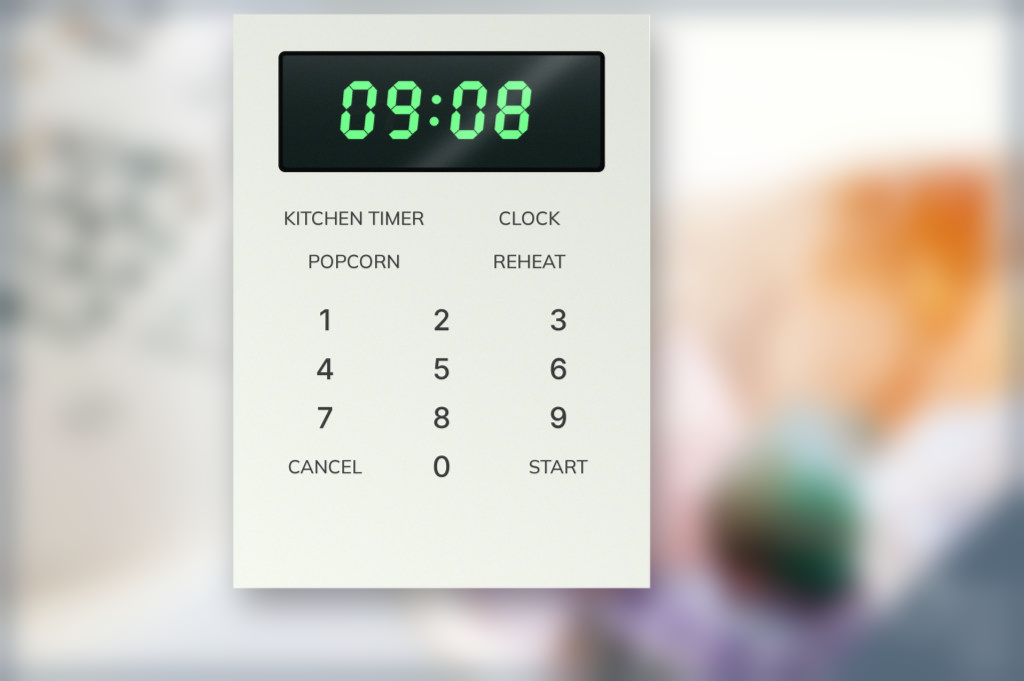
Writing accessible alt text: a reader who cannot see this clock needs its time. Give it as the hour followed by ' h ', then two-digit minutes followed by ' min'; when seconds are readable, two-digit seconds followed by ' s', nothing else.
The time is 9 h 08 min
